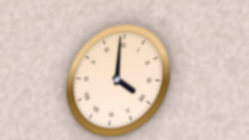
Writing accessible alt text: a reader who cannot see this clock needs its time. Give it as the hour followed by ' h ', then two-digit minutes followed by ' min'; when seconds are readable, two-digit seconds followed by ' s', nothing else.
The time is 3 h 59 min
